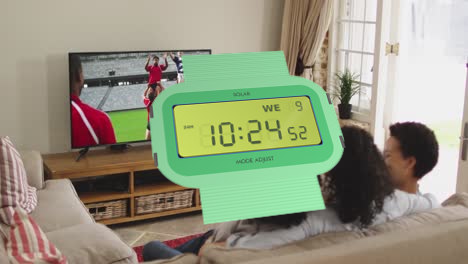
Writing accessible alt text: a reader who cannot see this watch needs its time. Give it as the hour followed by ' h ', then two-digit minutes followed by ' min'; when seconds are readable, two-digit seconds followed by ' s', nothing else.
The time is 10 h 24 min 52 s
